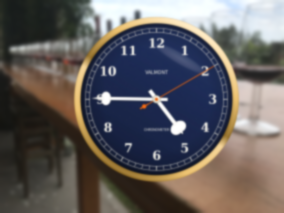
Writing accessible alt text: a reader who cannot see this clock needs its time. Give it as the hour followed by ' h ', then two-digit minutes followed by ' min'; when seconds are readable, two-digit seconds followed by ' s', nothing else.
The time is 4 h 45 min 10 s
